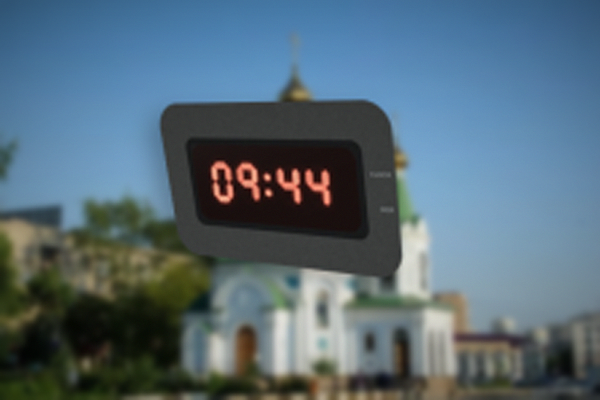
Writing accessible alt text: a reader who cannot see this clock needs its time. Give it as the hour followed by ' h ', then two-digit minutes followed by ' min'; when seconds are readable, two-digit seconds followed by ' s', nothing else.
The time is 9 h 44 min
